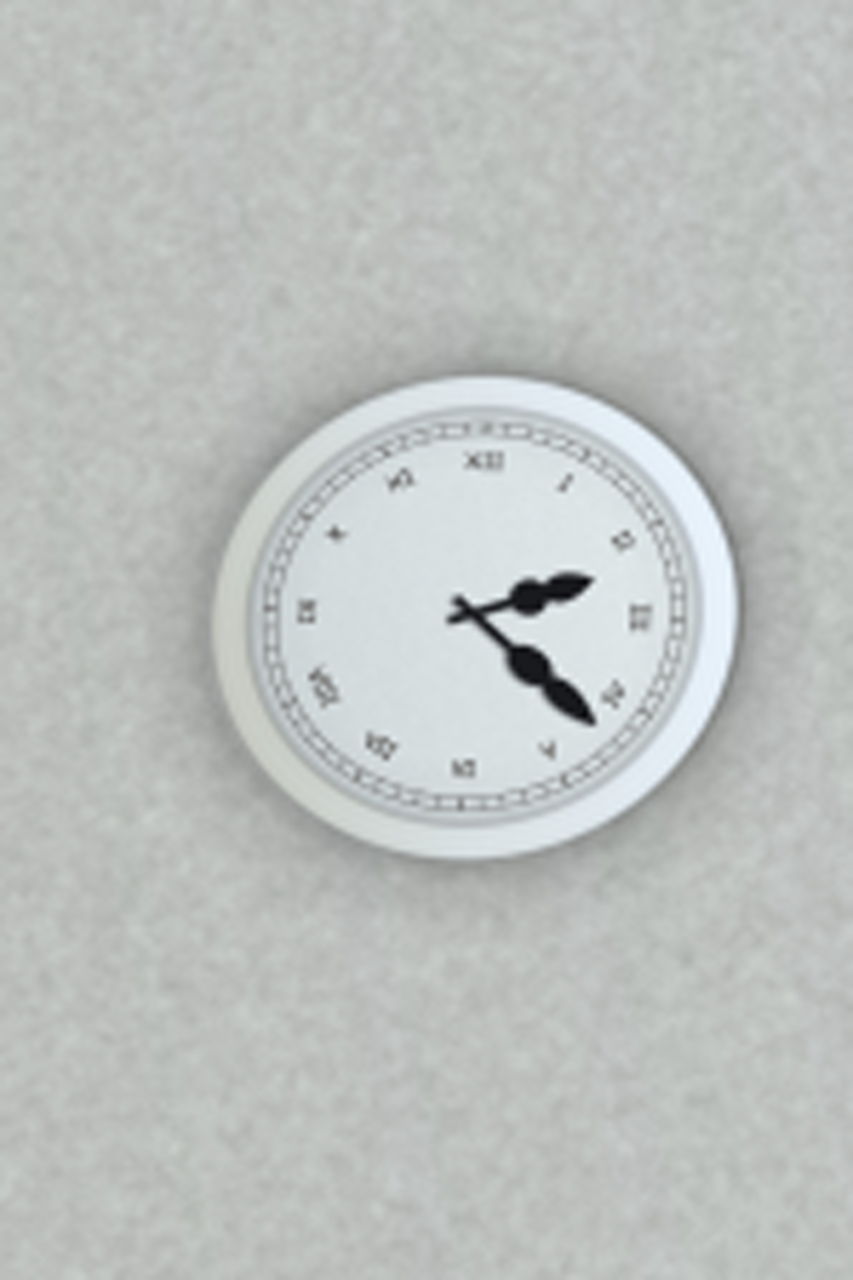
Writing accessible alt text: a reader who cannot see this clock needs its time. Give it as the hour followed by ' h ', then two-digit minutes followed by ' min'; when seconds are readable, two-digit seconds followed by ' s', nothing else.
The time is 2 h 22 min
